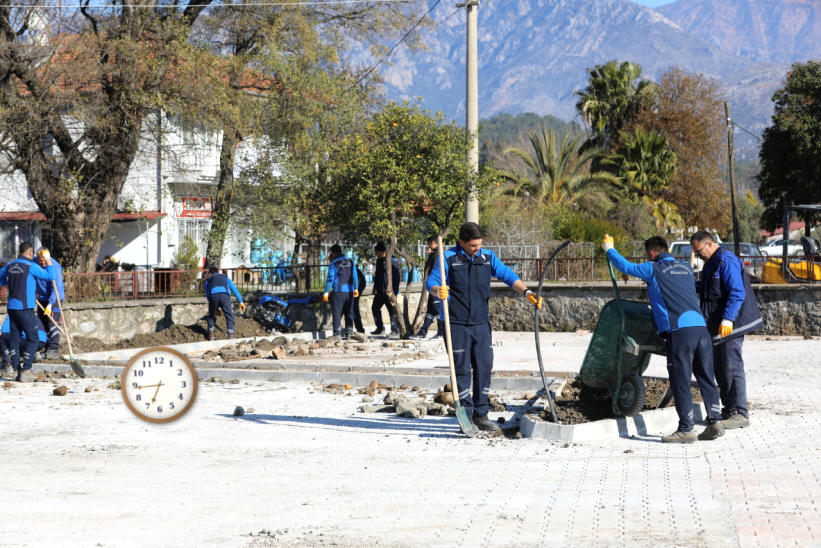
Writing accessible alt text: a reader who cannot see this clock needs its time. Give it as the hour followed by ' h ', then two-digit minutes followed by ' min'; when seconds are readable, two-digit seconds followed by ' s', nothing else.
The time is 6 h 44 min
